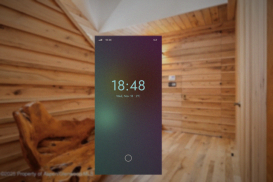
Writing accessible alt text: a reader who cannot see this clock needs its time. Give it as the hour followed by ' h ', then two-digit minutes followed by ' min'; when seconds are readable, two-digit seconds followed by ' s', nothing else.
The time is 18 h 48 min
